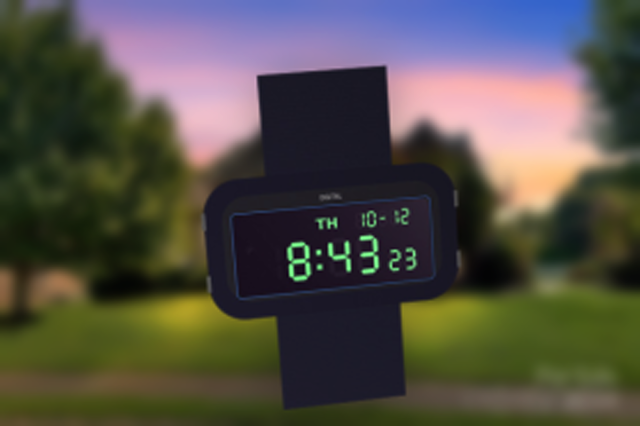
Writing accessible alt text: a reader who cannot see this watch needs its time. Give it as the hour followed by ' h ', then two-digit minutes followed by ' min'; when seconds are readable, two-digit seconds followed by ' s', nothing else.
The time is 8 h 43 min 23 s
